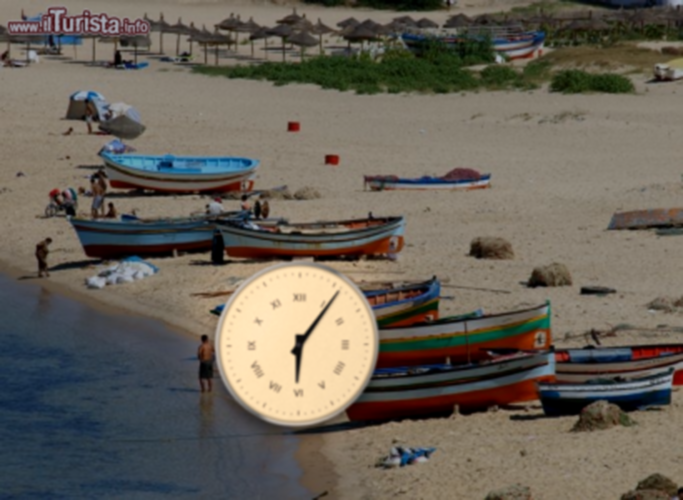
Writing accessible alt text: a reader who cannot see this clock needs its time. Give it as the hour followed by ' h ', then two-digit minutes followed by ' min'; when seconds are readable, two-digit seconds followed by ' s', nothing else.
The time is 6 h 06 min
